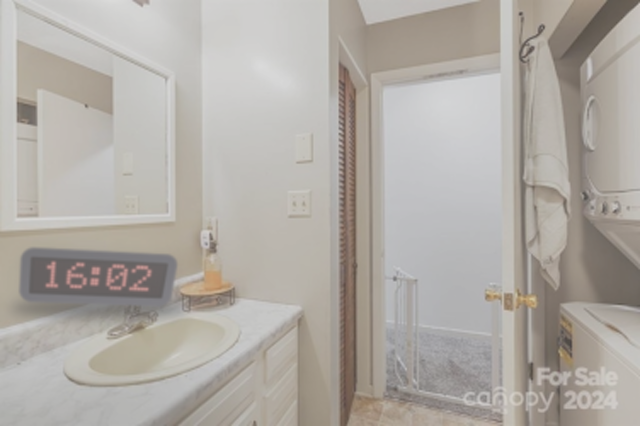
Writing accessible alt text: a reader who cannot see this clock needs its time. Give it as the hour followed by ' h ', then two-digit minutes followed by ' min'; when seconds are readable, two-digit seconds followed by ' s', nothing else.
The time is 16 h 02 min
